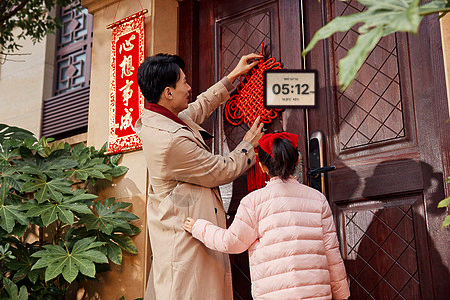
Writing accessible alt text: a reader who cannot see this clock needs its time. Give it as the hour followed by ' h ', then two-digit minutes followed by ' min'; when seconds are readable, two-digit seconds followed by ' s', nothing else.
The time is 5 h 12 min
